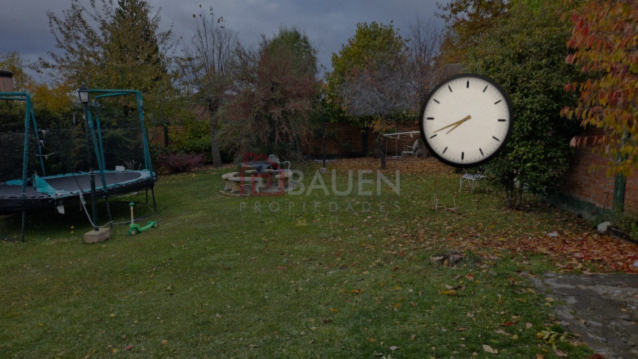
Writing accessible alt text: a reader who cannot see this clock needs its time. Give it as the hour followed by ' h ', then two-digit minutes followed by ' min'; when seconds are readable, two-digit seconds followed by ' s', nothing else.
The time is 7 h 41 min
